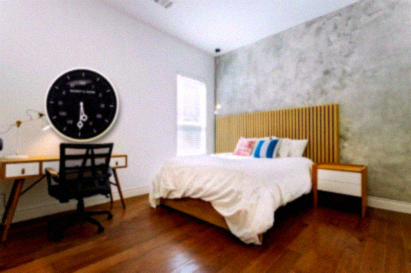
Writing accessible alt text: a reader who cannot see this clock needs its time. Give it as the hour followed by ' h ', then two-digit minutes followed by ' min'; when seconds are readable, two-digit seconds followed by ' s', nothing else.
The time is 5 h 30 min
